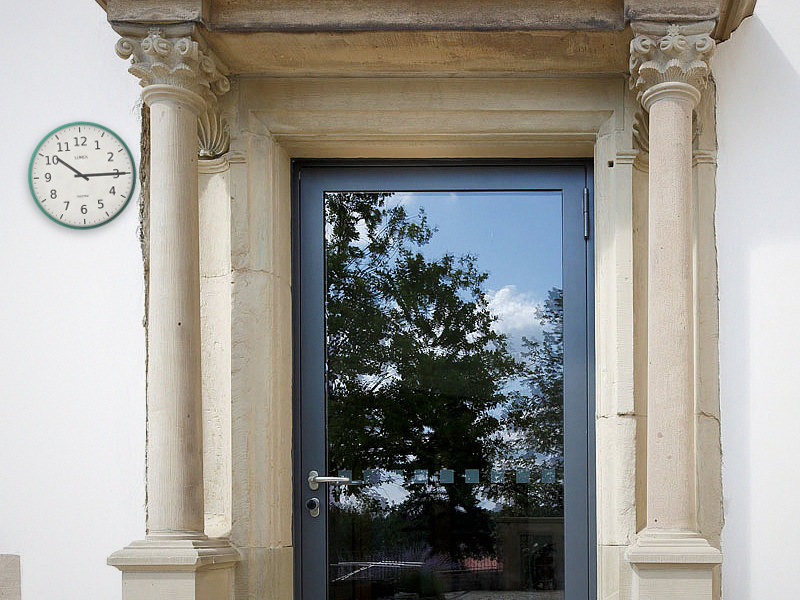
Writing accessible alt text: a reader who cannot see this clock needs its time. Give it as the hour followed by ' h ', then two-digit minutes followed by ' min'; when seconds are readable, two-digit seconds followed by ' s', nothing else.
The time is 10 h 15 min
